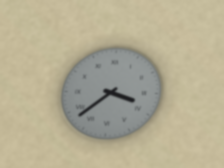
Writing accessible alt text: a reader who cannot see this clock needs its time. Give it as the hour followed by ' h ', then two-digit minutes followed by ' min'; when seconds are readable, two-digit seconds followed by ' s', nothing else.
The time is 3 h 38 min
